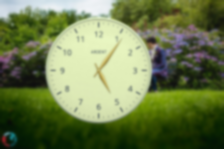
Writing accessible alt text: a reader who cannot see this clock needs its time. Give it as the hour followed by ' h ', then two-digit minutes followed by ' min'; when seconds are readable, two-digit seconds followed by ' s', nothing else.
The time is 5 h 06 min
